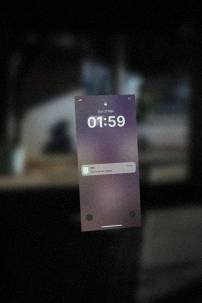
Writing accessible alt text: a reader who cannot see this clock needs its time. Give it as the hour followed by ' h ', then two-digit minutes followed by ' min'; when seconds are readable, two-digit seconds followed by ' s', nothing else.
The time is 1 h 59 min
